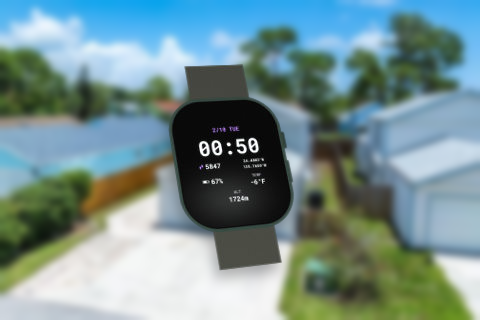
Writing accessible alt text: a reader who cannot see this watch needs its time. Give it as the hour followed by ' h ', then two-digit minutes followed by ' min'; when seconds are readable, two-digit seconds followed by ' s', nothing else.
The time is 0 h 50 min
